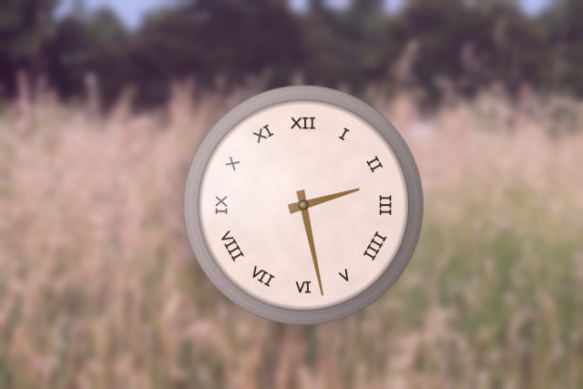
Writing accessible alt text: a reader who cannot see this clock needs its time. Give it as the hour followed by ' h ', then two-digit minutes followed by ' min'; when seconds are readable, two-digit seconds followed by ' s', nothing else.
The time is 2 h 28 min
